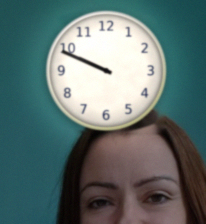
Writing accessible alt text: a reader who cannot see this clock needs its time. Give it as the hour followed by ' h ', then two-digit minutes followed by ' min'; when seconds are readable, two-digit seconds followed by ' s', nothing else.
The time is 9 h 49 min
